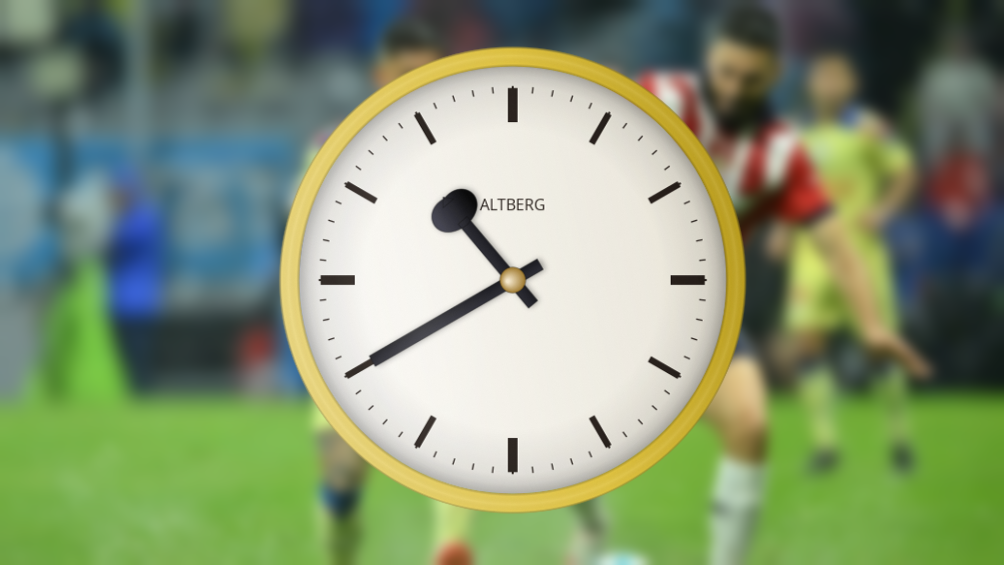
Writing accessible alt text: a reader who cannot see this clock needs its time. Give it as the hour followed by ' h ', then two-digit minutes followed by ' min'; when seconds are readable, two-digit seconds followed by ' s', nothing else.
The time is 10 h 40 min
